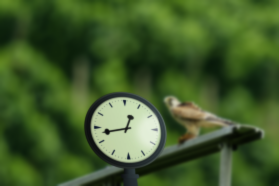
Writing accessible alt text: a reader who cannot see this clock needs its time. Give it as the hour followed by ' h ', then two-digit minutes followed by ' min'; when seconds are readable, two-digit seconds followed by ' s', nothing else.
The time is 12 h 43 min
